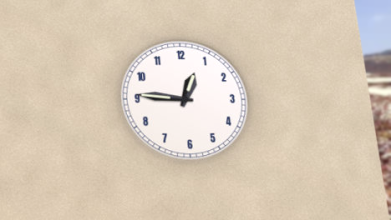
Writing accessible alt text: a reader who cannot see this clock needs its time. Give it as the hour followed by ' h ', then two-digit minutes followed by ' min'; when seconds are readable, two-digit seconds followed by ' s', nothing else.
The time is 12 h 46 min
